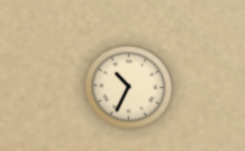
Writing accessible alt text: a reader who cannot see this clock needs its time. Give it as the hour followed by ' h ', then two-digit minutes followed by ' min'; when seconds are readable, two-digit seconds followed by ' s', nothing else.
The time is 10 h 34 min
